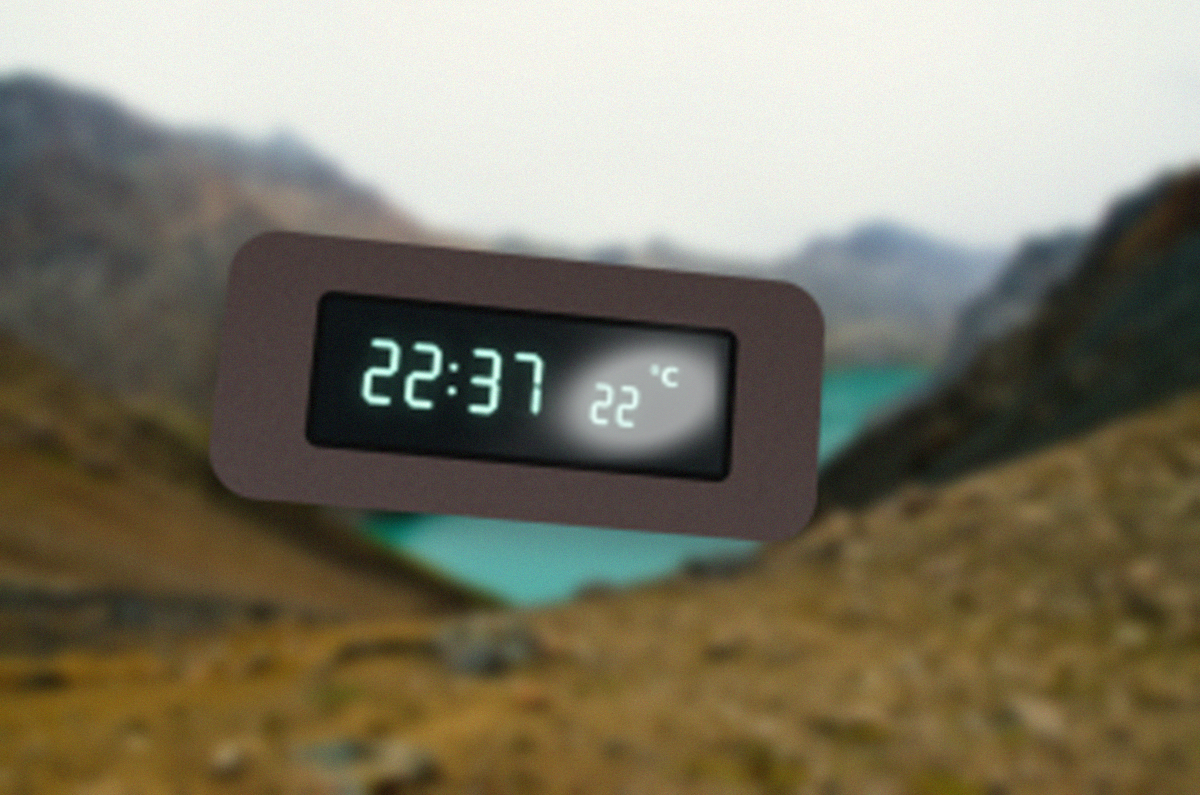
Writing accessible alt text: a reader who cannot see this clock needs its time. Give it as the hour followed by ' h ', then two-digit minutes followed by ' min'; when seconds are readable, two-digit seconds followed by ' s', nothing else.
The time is 22 h 37 min
